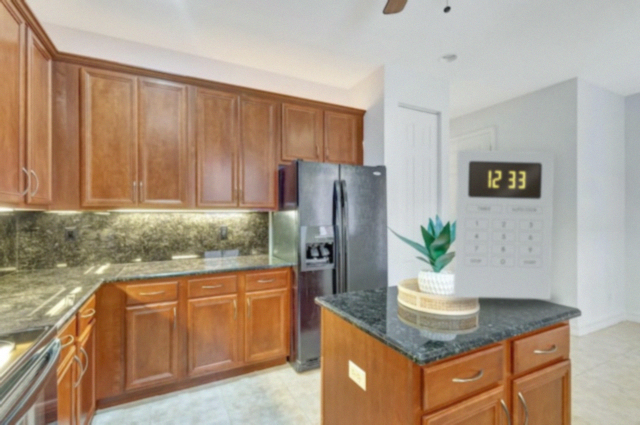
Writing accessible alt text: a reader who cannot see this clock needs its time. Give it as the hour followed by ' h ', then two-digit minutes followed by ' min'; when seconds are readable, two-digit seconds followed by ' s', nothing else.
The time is 12 h 33 min
